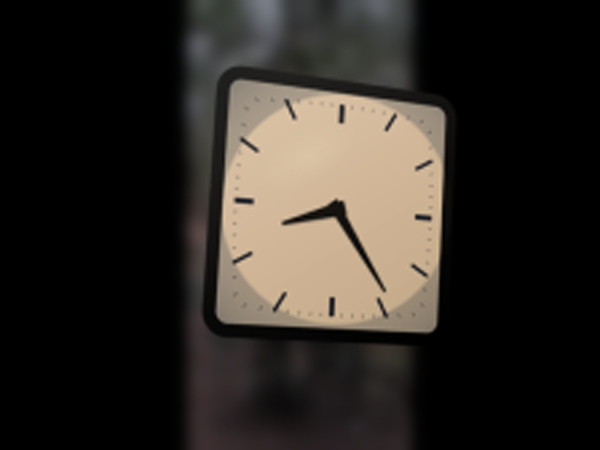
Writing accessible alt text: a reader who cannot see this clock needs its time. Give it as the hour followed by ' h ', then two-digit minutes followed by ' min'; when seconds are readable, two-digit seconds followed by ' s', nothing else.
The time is 8 h 24 min
